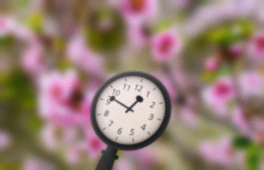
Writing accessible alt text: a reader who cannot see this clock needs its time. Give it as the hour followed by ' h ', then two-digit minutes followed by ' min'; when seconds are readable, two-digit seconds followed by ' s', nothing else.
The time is 12 h 47 min
